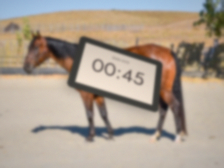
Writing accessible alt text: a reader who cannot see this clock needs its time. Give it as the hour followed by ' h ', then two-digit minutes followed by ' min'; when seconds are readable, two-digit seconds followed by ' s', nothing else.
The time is 0 h 45 min
